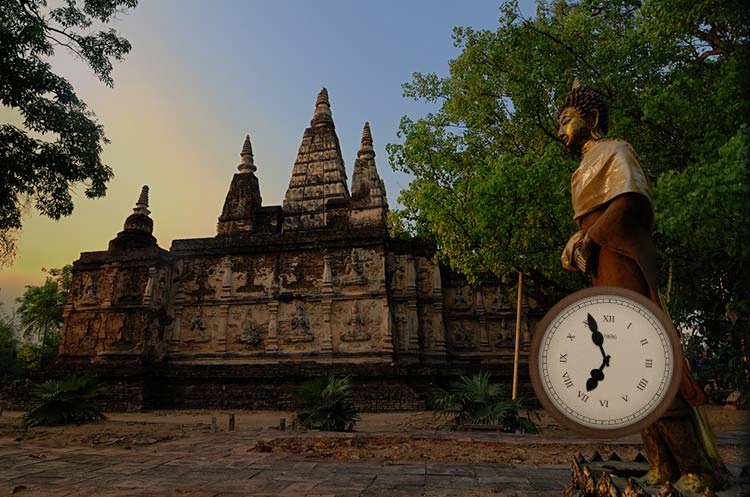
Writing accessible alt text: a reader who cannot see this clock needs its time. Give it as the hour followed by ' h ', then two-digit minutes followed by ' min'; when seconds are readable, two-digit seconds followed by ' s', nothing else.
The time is 6 h 56 min
